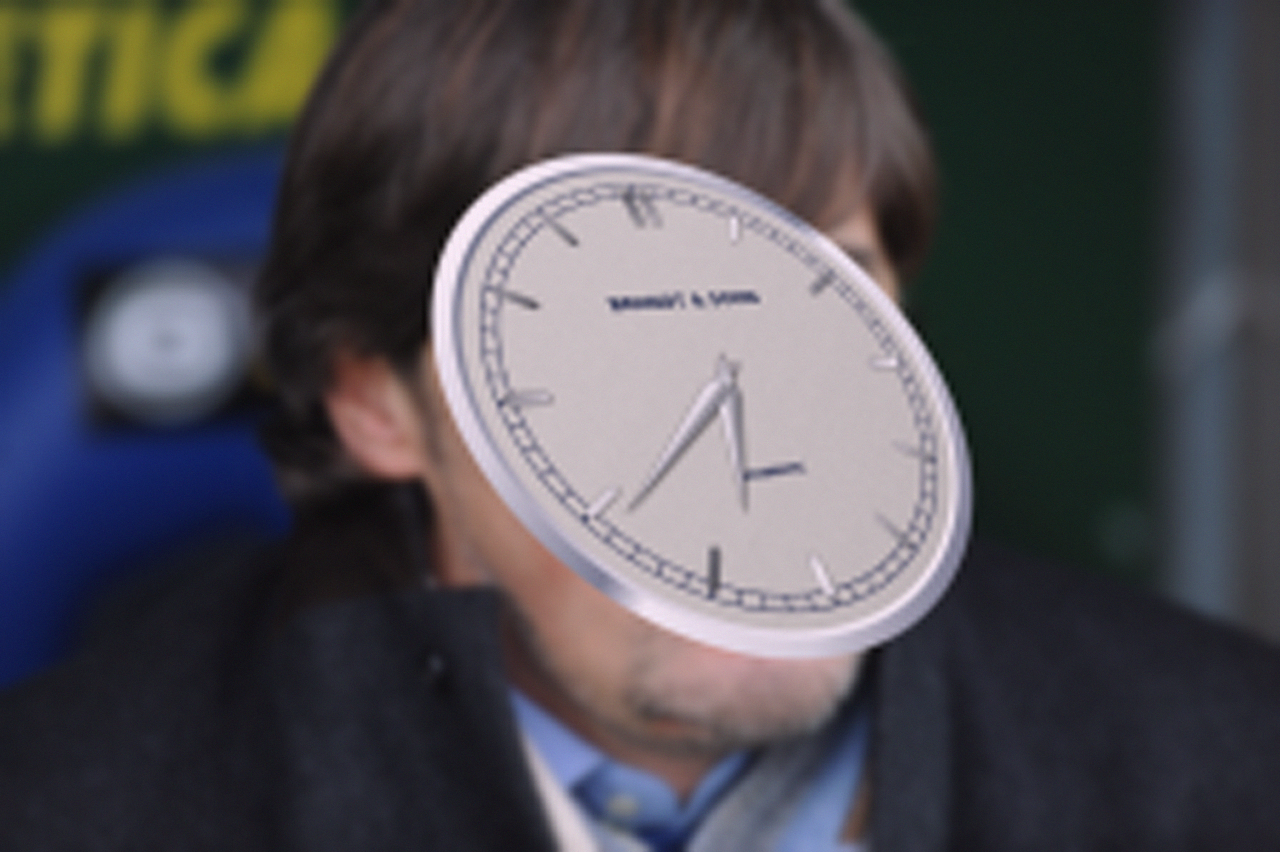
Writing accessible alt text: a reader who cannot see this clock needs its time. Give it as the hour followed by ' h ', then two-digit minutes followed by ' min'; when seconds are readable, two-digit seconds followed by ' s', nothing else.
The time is 6 h 39 min
